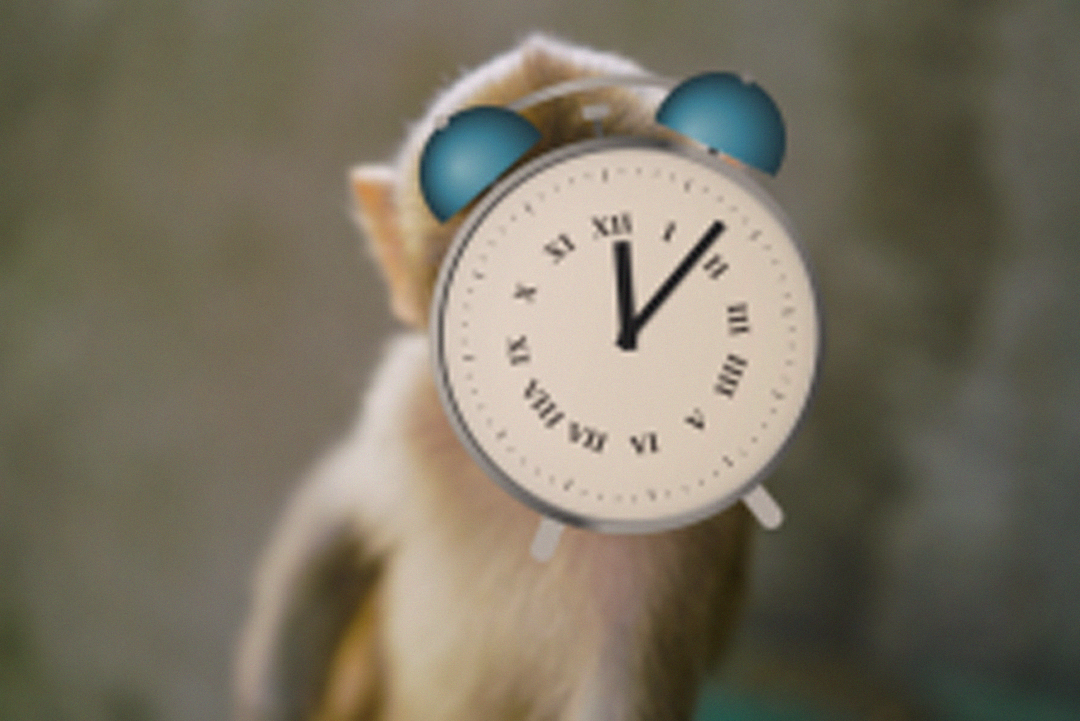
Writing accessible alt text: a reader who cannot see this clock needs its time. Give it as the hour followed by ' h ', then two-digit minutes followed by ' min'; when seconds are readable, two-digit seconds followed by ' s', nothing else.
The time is 12 h 08 min
